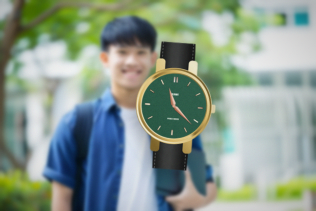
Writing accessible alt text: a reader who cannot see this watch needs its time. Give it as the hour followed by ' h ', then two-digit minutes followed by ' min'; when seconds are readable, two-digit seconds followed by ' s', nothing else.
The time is 11 h 22 min
